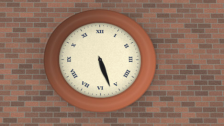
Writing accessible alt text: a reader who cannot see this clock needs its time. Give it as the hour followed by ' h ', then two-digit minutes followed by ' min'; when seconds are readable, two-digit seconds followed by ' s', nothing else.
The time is 5 h 27 min
